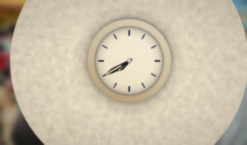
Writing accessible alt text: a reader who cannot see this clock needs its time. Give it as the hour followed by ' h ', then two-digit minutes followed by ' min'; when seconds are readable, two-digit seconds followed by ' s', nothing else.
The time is 7 h 40 min
